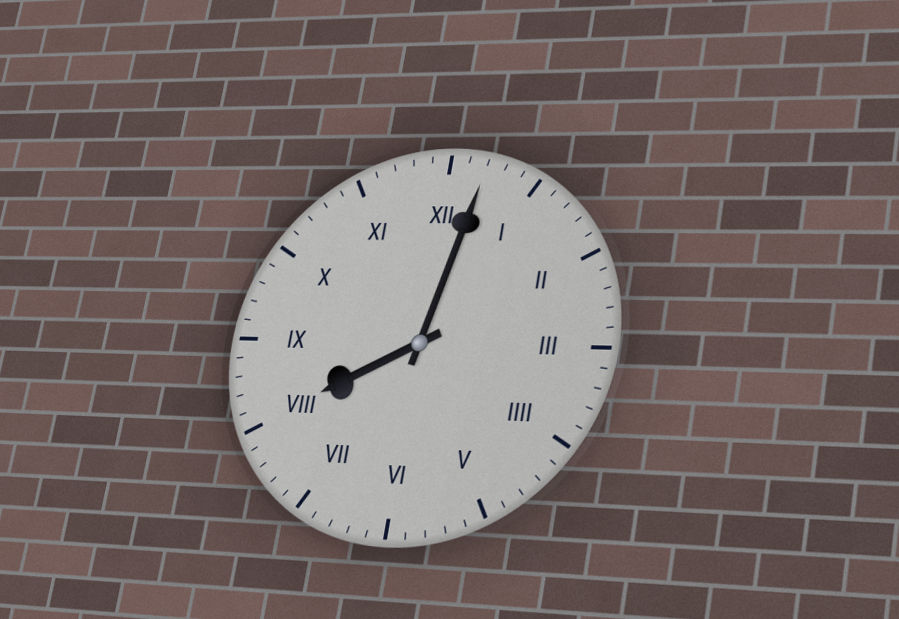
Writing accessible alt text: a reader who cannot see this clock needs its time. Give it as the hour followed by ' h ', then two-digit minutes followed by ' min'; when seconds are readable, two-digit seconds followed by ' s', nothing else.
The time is 8 h 02 min
